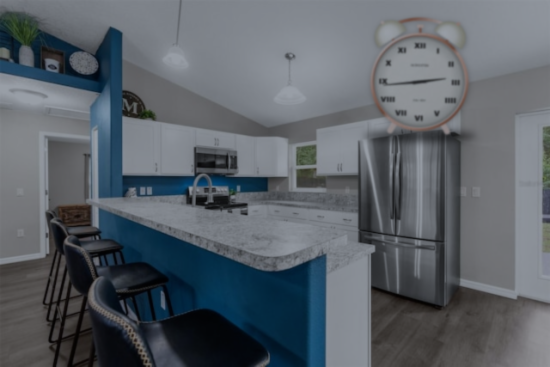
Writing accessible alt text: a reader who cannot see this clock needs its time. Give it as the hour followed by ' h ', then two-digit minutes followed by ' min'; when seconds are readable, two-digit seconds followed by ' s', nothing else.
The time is 2 h 44 min
